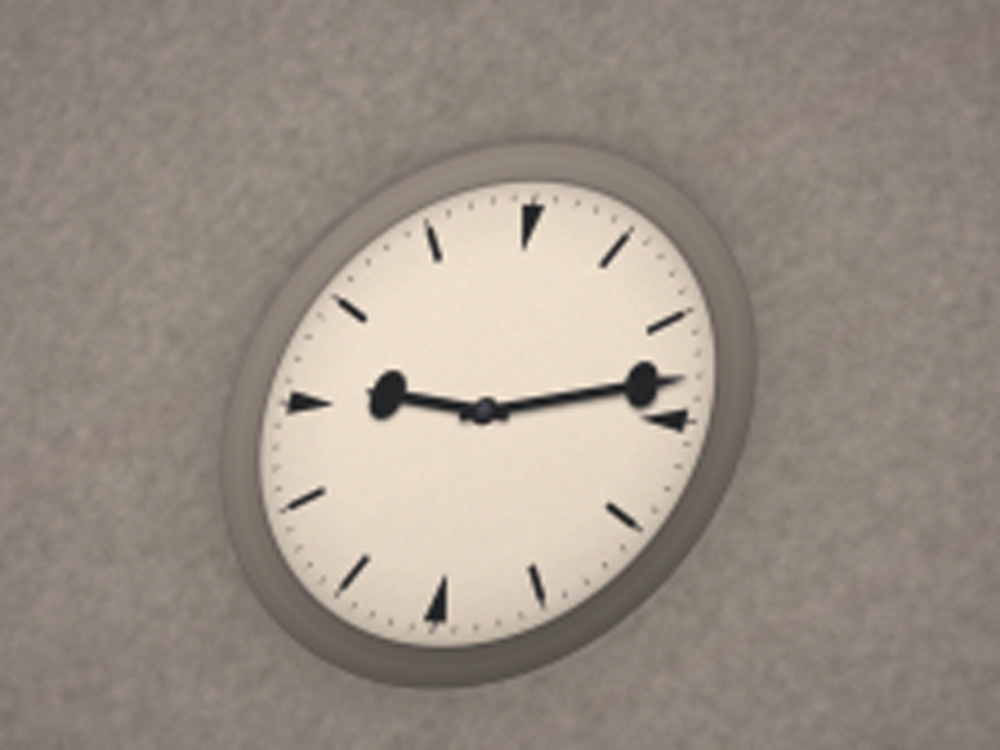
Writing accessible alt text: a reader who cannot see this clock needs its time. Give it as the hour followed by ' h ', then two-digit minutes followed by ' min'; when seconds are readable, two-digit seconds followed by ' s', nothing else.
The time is 9 h 13 min
